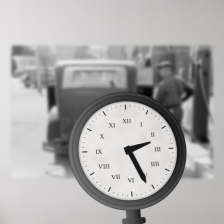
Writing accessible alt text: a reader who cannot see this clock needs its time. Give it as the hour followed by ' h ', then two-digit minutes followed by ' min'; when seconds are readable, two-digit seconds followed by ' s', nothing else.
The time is 2 h 26 min
